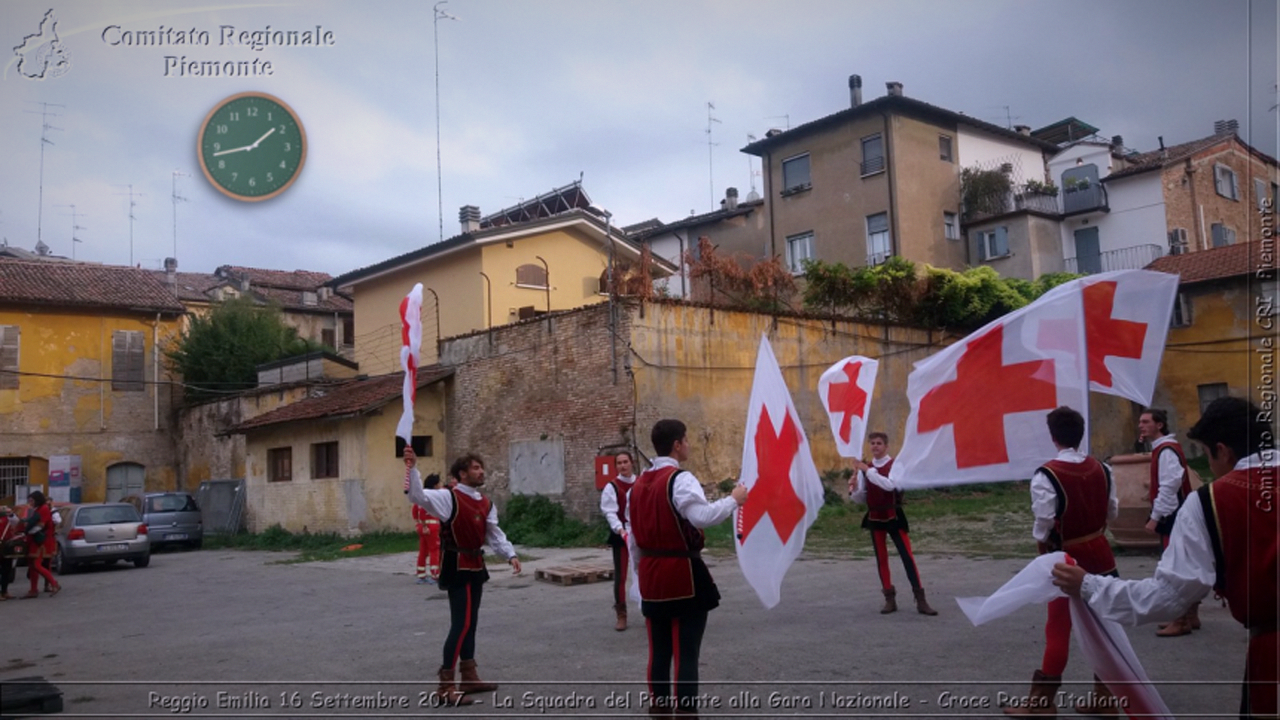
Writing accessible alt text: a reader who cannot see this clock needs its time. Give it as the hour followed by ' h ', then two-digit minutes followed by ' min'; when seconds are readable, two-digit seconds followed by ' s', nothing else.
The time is 1 h 43 min
